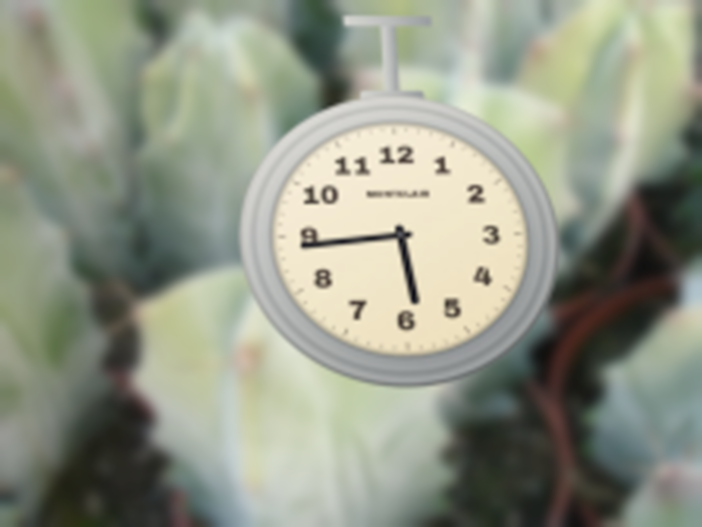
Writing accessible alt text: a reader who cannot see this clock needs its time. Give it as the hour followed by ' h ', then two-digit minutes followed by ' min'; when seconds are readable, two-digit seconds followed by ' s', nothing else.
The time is 5 h 44 min
